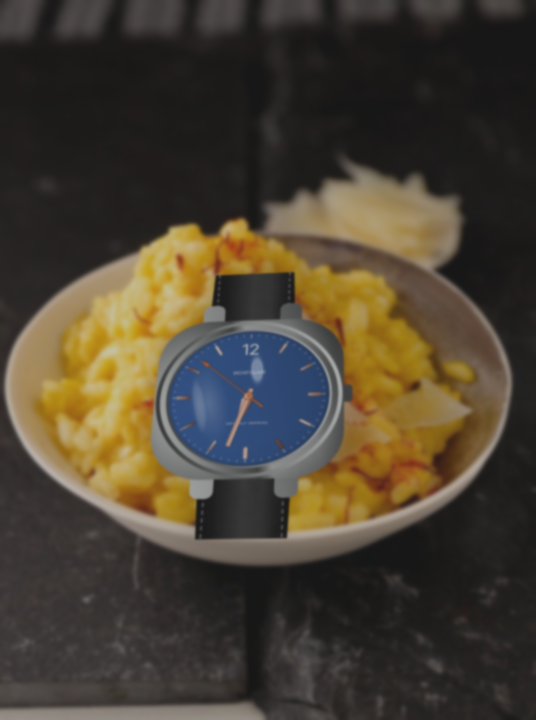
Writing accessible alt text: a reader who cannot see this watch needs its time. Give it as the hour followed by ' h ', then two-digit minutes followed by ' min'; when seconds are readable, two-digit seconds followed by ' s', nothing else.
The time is 6 h 32 min 52 s
